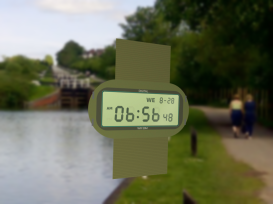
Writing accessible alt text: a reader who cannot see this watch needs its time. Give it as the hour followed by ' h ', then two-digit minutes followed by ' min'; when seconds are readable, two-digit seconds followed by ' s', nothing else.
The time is 6 h 56 min 48 s
